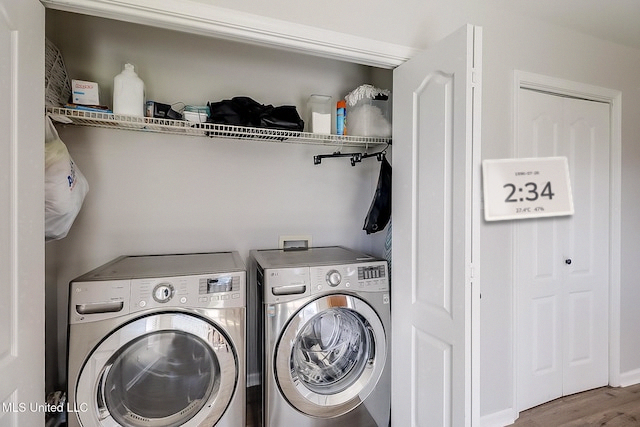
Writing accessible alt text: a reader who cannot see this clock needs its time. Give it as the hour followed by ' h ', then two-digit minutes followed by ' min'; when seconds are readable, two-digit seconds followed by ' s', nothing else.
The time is 2 h 34 min
